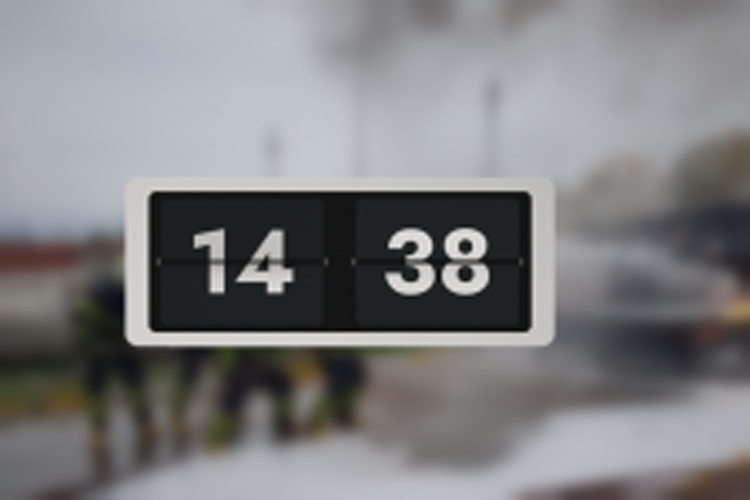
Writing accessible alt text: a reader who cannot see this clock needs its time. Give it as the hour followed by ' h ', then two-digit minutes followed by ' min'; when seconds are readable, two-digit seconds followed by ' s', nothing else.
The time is 14 h 38 min
